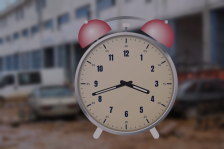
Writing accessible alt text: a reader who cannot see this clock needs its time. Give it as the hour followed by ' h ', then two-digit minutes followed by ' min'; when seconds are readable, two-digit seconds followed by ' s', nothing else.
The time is 3 h 42 min
